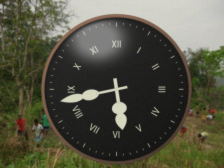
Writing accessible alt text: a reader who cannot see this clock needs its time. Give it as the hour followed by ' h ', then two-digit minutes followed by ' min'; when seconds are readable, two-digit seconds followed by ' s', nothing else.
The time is 5 h 43 min
